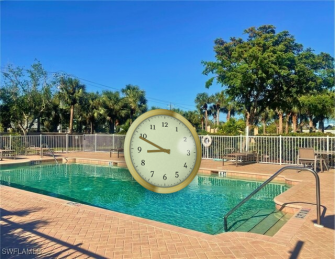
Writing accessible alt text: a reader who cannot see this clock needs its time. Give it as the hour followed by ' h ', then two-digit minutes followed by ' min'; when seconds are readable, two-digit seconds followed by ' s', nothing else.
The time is 8 h 49 min
